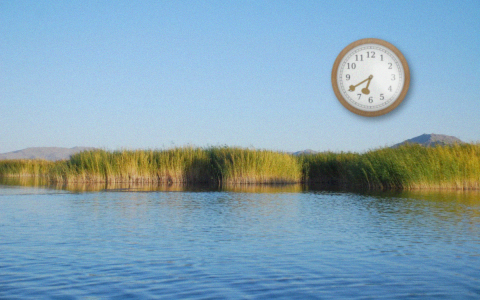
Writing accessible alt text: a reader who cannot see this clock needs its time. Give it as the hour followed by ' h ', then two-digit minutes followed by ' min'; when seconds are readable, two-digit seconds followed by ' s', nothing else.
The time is 6 h 40 min
